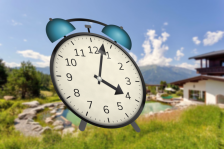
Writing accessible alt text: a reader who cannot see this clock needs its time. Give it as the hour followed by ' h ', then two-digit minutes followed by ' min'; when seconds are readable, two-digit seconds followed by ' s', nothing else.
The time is 4 h 03 min
